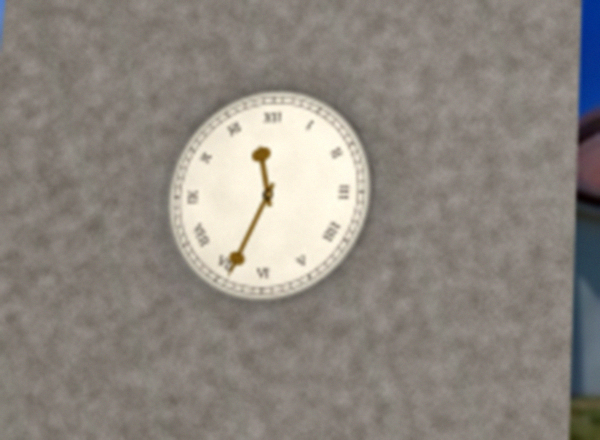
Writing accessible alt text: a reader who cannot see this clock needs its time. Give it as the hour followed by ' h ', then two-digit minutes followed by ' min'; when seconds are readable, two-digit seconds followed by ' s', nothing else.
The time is 11 h 34 min
